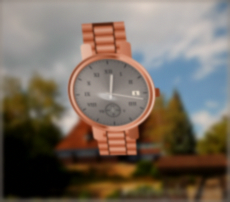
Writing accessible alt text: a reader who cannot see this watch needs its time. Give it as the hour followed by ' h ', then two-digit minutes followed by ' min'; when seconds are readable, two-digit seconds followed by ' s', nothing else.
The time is 12 h 17 min
